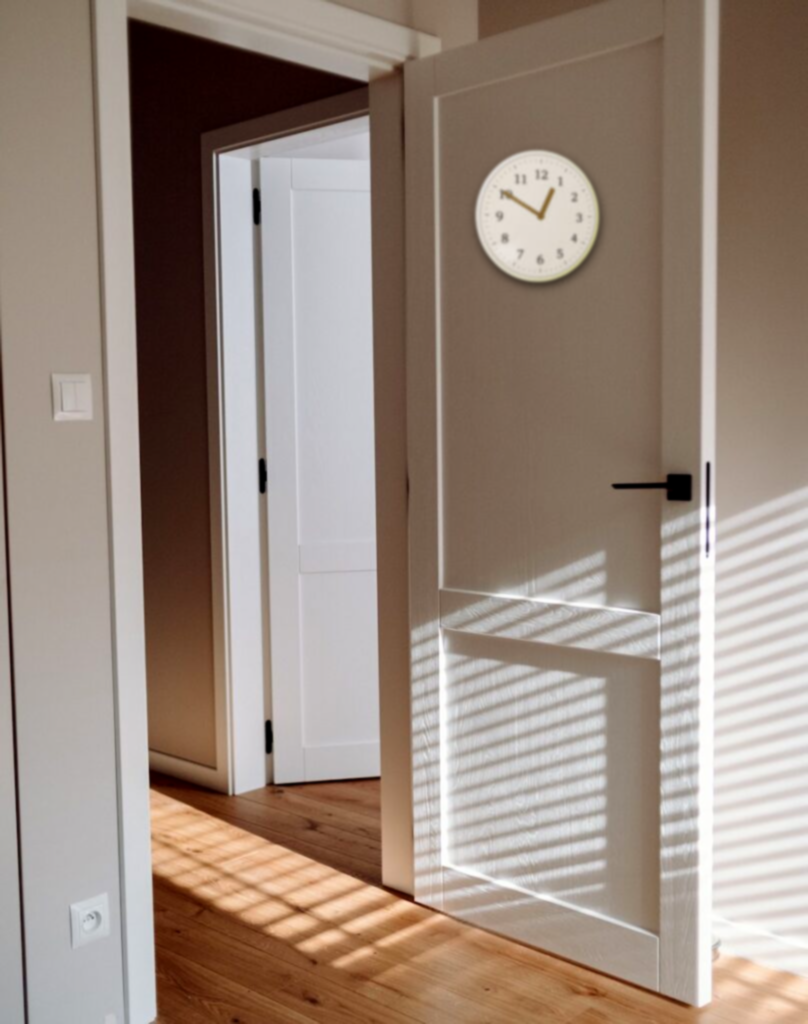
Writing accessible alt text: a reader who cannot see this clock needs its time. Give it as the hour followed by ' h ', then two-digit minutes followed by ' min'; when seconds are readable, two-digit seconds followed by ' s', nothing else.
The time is 12 h 50 min
